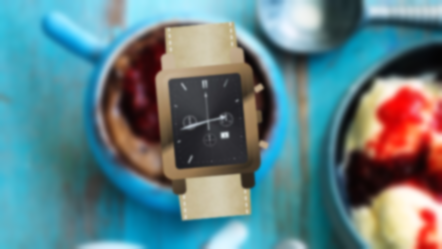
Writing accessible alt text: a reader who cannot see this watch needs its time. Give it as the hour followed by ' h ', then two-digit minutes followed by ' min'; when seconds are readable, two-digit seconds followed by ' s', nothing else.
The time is 2 h 43 min
